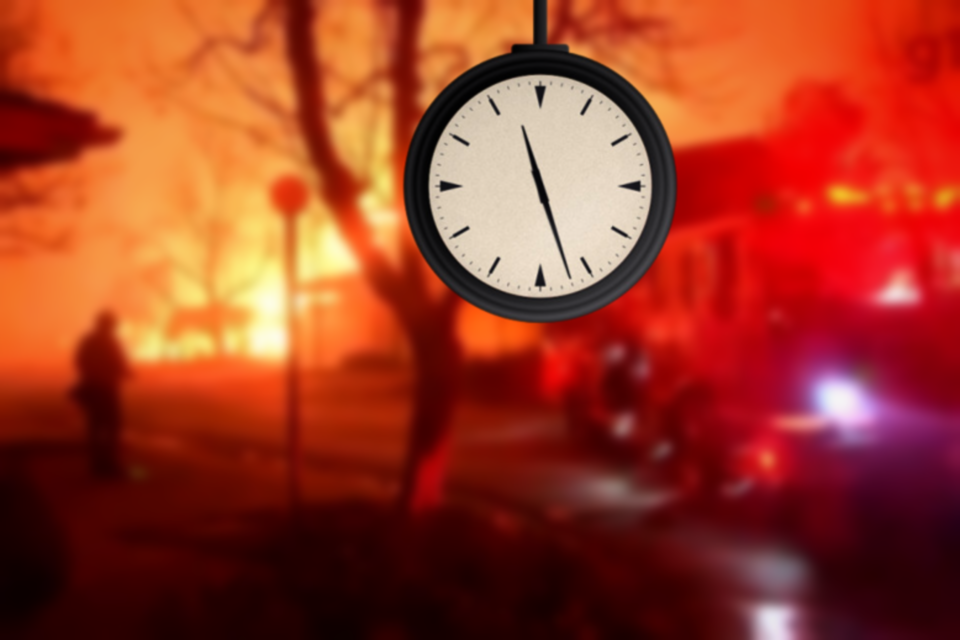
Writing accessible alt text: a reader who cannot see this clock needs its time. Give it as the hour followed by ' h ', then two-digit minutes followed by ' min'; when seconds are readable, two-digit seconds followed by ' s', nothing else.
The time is 11 h 27 min
